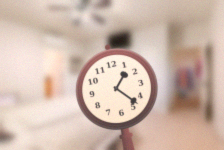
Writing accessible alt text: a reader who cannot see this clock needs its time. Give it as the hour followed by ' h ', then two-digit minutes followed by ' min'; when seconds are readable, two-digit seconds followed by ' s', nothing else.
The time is 1 h 23 min
